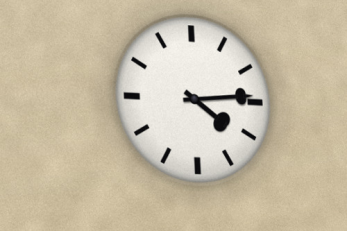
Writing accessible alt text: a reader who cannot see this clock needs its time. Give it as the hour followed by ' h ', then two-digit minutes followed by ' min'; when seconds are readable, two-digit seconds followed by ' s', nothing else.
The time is 4 h 14 min
